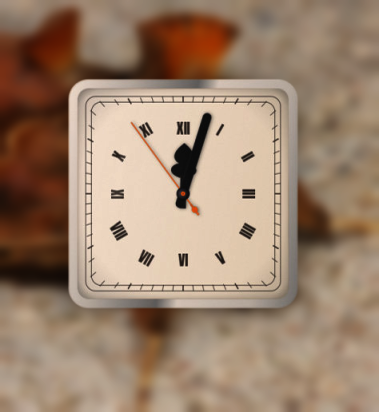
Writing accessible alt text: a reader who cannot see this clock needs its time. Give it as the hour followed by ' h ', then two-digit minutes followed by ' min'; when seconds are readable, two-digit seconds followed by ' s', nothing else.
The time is 12 h 02 min 54 s
